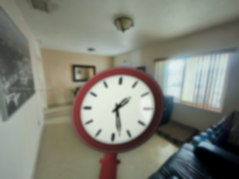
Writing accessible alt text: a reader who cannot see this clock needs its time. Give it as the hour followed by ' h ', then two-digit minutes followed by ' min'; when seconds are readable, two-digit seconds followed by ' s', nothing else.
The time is 1 h 28 min
